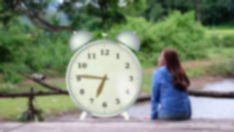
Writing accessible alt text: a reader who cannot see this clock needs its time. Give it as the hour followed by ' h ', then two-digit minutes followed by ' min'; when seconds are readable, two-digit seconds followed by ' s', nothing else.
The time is 6 h 46 min
